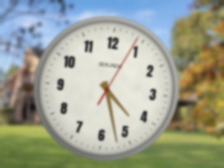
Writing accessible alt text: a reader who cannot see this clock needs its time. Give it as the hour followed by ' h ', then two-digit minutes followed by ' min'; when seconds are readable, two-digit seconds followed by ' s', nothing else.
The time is 4 h 27 min 04 s
